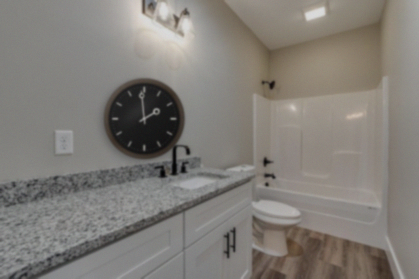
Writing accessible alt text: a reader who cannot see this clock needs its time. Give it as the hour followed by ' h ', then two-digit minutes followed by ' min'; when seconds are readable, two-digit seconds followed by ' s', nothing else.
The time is 1 h 59 min
